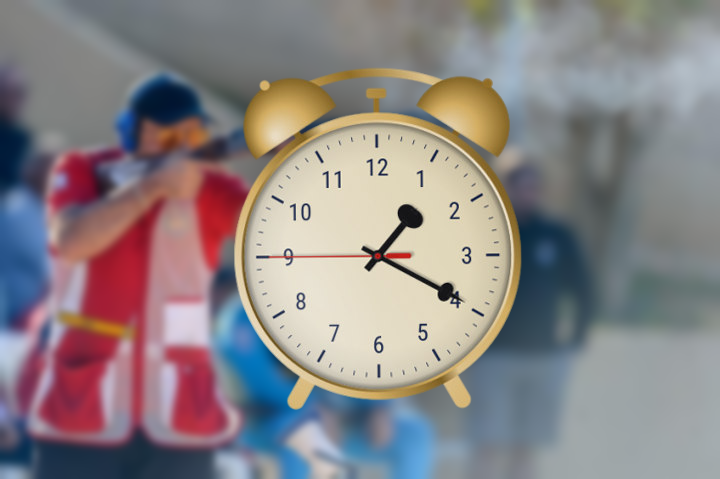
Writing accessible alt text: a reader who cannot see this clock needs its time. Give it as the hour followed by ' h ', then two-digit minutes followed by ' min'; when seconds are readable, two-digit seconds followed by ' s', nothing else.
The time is 1 h 19 min 45 s
